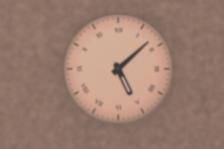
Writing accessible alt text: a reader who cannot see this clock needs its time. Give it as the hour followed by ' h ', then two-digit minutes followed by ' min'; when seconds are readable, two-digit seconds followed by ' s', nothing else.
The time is 5 h 08 min
